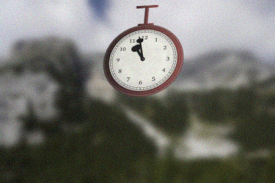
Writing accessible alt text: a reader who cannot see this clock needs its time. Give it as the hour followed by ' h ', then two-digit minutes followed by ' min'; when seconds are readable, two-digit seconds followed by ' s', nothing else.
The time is 10 h 58 min
